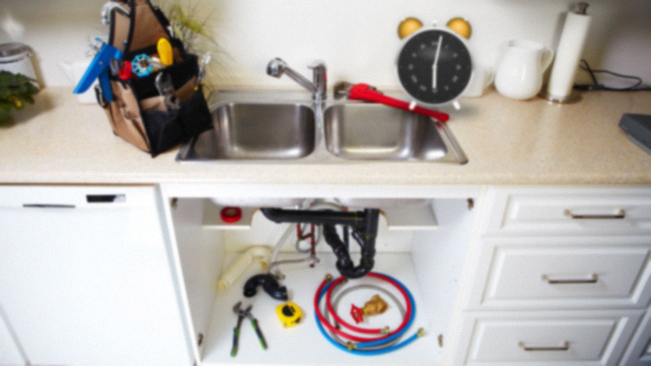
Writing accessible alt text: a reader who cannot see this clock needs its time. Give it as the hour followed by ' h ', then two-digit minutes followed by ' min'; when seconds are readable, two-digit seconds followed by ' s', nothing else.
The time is 6 h 02 min
